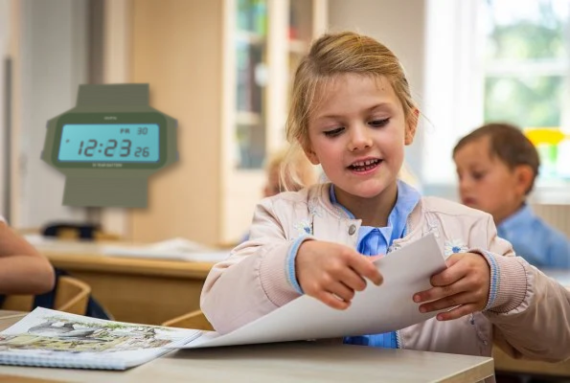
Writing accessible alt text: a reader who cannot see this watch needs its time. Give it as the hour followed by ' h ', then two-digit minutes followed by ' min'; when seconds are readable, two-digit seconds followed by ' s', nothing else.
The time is 12 h 23 min
